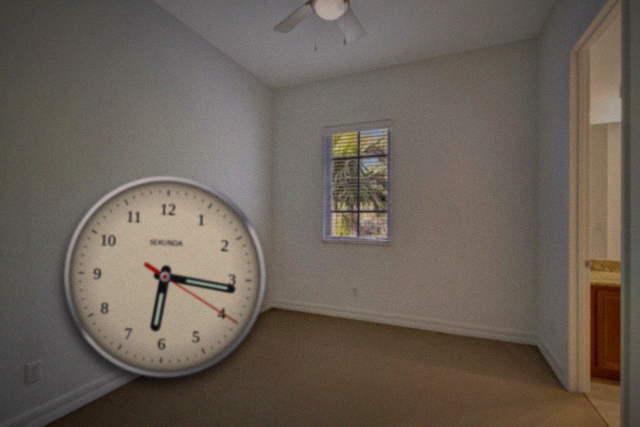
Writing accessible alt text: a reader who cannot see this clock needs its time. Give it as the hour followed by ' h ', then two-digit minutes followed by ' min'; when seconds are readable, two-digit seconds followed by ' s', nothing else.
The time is 6 h 16 min 20 s
